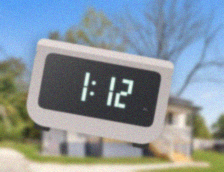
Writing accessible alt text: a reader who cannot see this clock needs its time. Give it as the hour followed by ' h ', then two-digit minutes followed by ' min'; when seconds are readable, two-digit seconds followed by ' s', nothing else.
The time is 1 h 12 min
